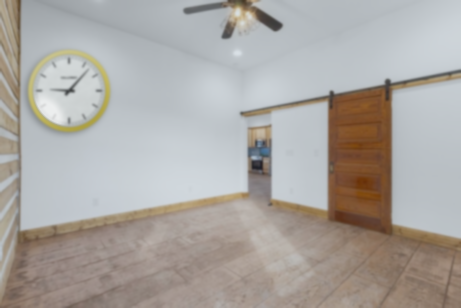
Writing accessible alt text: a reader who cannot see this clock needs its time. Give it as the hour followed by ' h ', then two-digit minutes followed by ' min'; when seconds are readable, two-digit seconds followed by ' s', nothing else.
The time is 9 h 07 min
